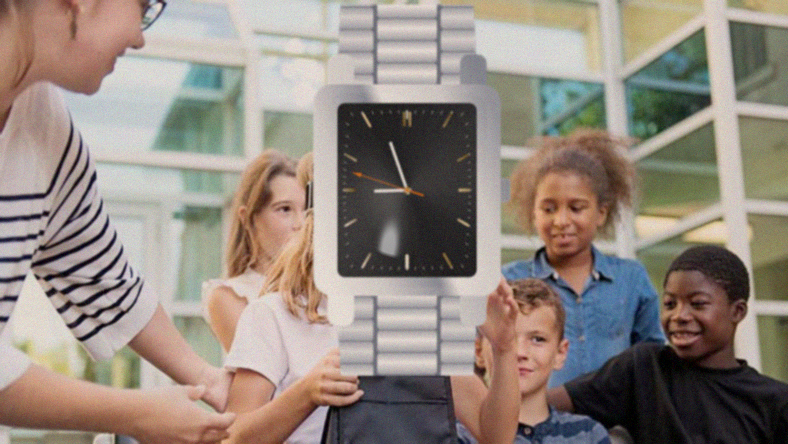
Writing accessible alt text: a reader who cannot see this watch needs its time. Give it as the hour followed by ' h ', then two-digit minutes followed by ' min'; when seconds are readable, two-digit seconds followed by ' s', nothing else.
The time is 8 h 56 min 48 s
